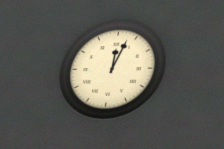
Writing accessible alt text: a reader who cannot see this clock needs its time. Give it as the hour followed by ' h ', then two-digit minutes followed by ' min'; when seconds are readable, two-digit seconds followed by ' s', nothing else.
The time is 12 h 03 min
